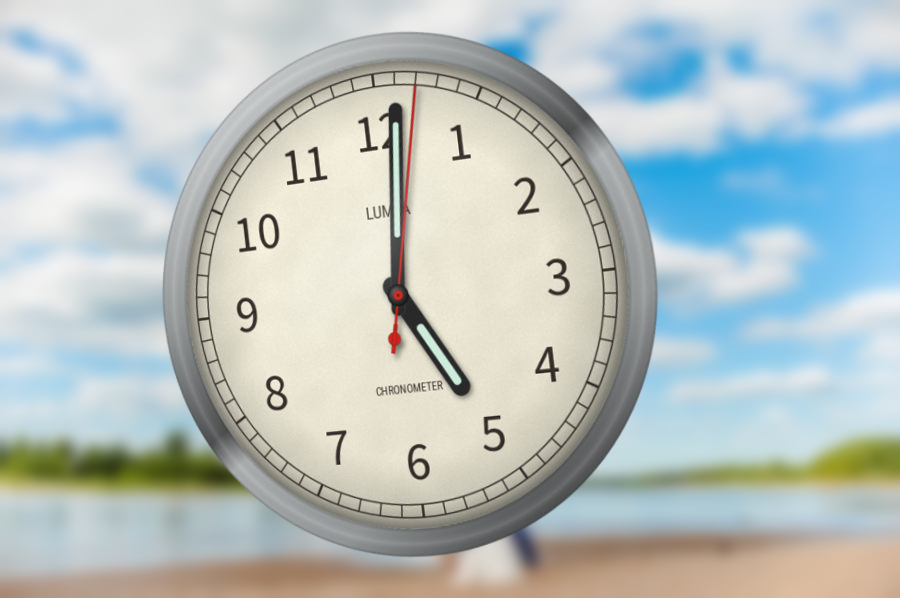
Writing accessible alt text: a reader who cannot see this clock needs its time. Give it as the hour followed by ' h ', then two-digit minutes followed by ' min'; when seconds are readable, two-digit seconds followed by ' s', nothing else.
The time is 5 h 01 min 02 s
